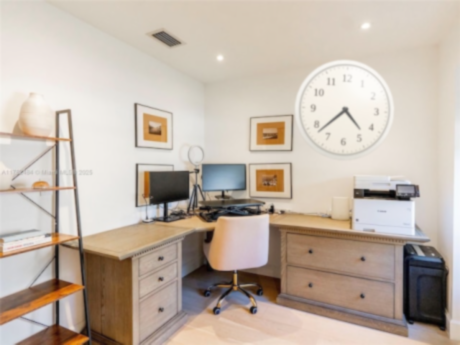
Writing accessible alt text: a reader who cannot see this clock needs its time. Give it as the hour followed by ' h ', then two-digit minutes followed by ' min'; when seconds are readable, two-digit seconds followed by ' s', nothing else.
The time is 4 h 38 min
